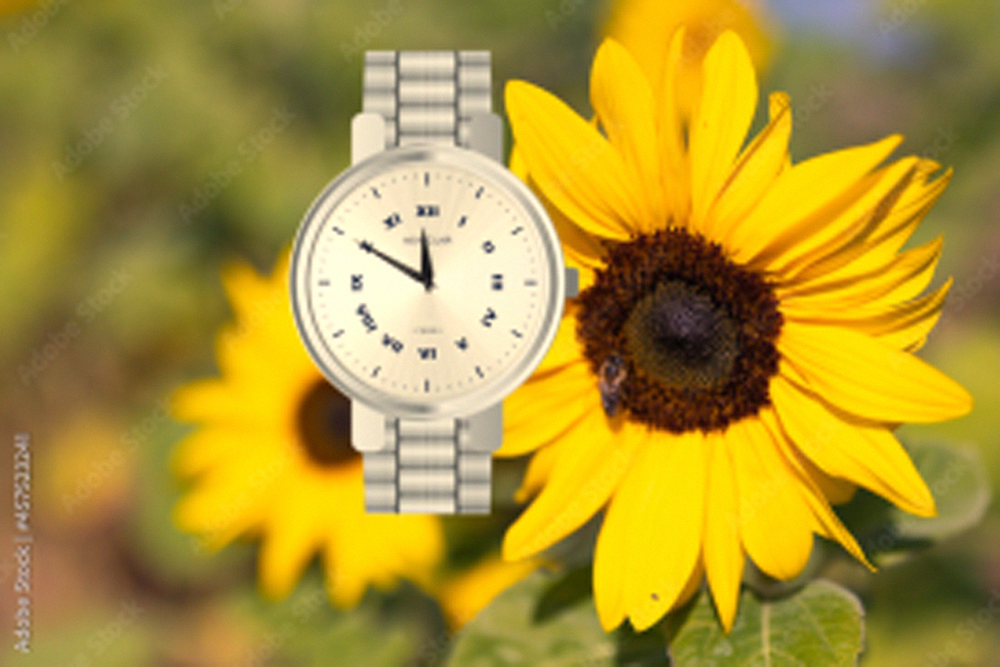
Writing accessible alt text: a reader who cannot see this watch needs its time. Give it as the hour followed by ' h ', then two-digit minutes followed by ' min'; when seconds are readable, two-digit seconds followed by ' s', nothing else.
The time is 11 h 50 min
